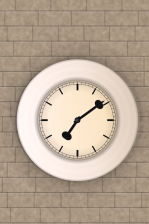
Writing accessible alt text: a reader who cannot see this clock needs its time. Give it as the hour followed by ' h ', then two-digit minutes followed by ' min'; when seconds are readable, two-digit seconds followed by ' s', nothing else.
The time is 7 h 09 min
